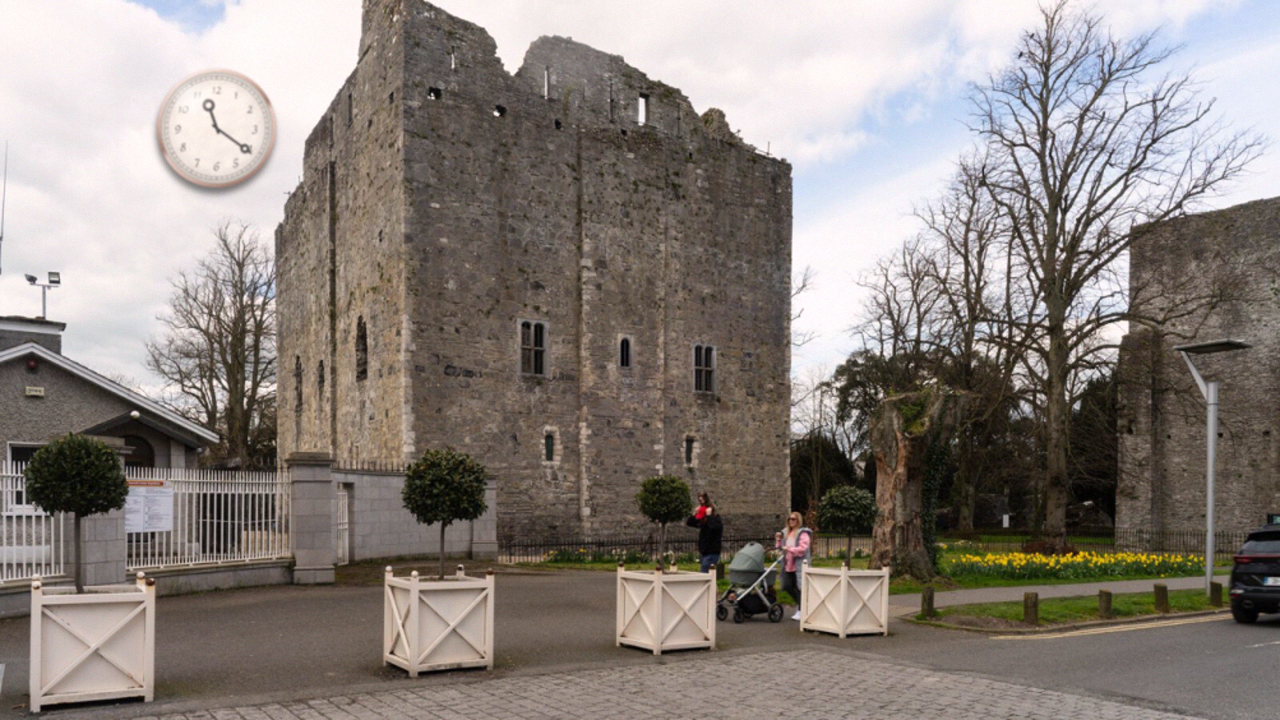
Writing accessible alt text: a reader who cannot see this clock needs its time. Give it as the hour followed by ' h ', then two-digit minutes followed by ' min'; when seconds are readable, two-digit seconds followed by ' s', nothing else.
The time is 11 h 21 min
